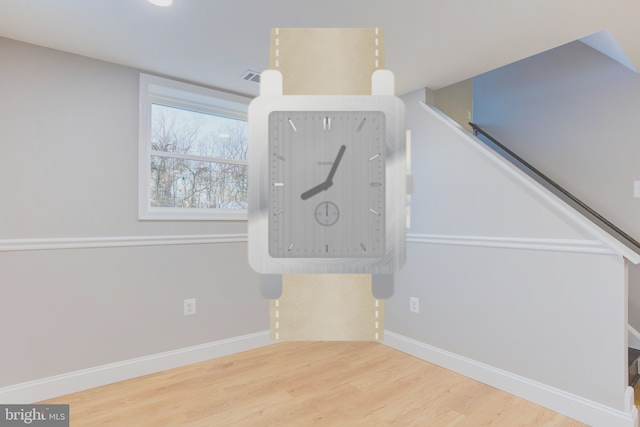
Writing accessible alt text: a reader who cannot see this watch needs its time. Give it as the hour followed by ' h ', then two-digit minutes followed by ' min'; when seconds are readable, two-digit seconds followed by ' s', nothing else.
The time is 8 h 04 min
